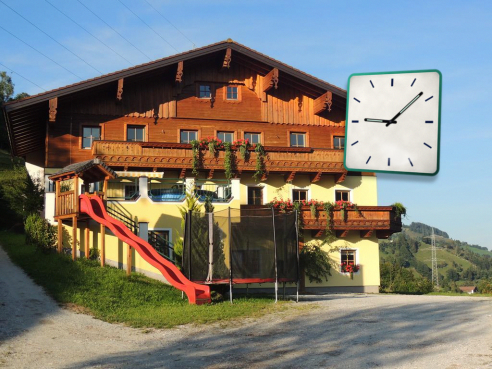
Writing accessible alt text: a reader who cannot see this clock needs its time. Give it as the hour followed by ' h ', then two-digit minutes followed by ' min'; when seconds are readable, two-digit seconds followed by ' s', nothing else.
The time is 9 h 08 min
